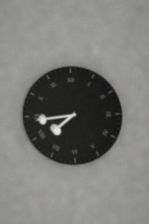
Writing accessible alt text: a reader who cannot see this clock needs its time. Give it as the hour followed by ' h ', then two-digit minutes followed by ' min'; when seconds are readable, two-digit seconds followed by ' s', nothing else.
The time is 7 h 44 min
